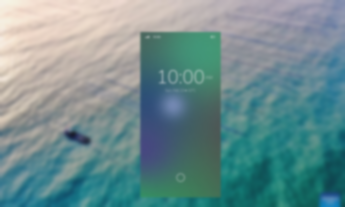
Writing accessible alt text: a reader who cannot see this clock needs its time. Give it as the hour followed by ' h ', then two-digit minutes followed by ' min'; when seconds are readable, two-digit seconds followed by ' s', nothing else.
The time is 10 h 00 min
